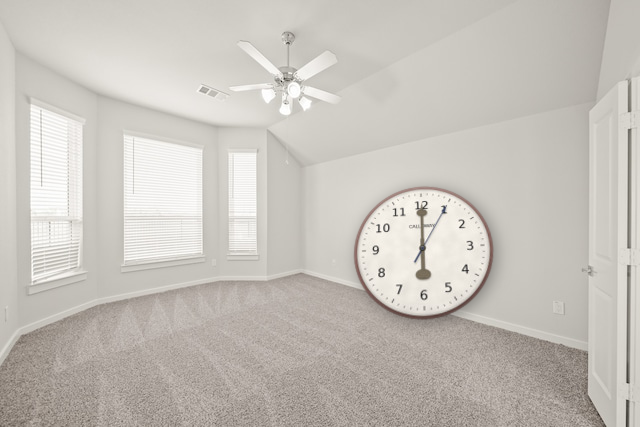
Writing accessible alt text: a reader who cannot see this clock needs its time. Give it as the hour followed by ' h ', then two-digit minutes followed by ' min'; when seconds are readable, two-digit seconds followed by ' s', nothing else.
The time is 6 h 00 min 05 s
